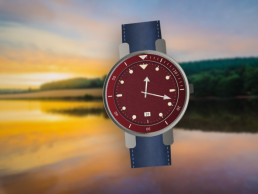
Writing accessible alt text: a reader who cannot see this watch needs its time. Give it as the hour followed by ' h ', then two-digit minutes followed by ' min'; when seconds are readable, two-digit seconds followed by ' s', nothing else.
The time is 12 h 18 min
